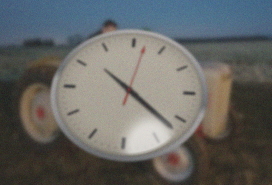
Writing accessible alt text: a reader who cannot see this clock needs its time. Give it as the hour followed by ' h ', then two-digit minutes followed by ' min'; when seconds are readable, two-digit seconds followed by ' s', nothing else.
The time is 10 h 22 min 02 s
